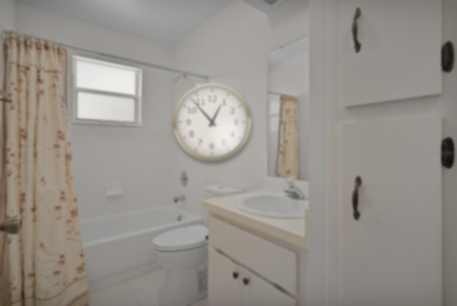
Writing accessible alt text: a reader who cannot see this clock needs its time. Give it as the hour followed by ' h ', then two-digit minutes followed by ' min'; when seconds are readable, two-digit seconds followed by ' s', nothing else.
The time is 12 h 53 min
